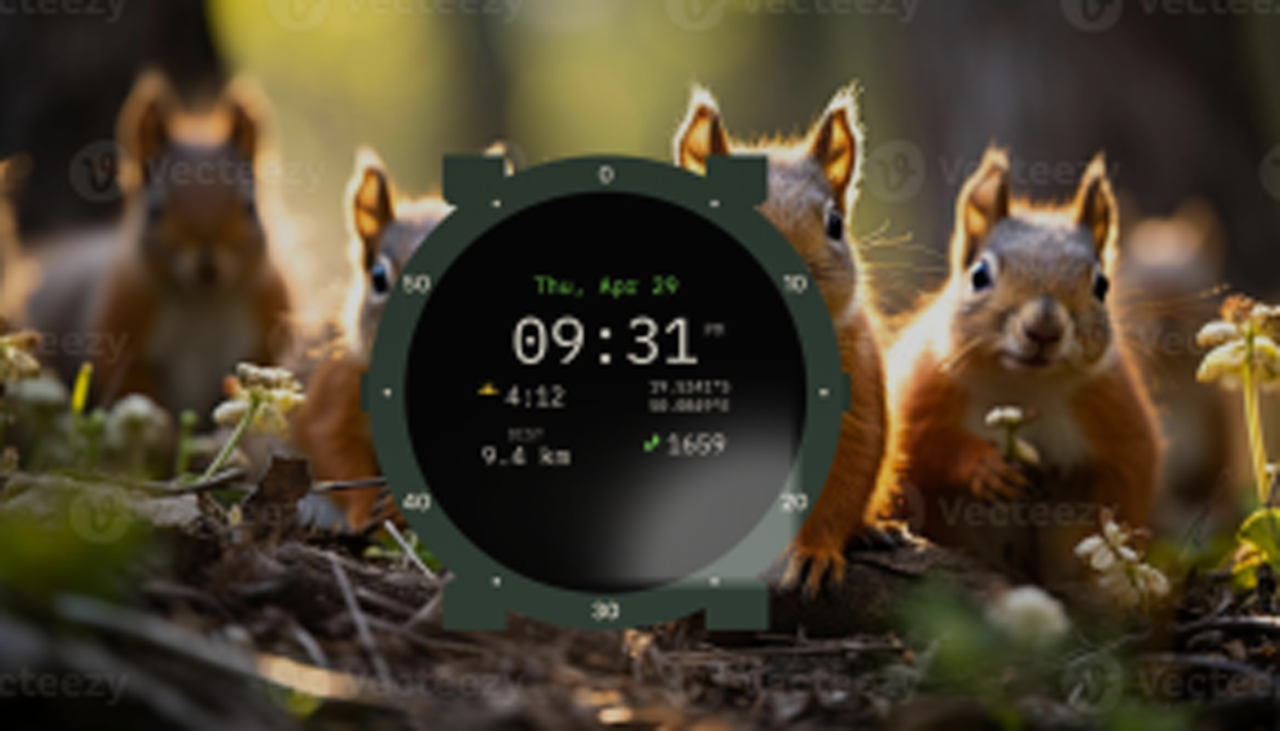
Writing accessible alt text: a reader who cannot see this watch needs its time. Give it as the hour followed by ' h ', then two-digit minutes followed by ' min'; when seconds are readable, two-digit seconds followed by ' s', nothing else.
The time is 9 h 31 min
